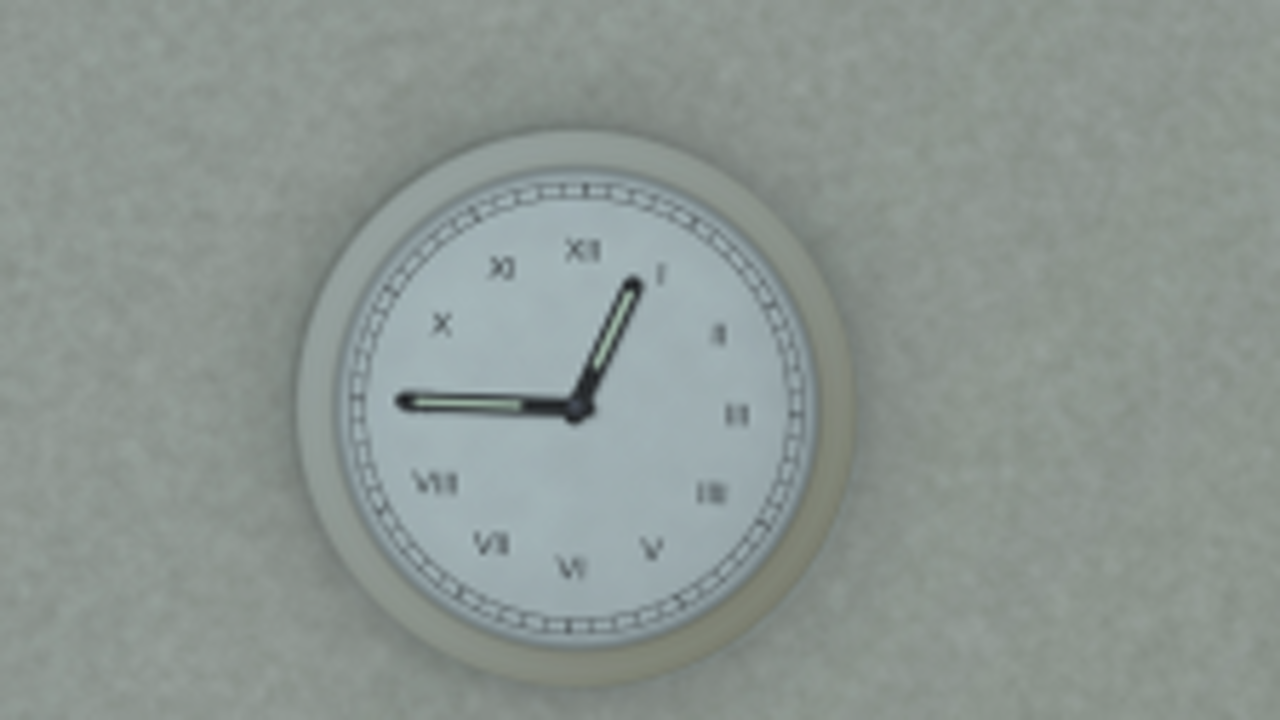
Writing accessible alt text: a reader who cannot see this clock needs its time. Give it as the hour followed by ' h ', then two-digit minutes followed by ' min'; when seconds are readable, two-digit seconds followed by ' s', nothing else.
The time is 12 h 45 min
